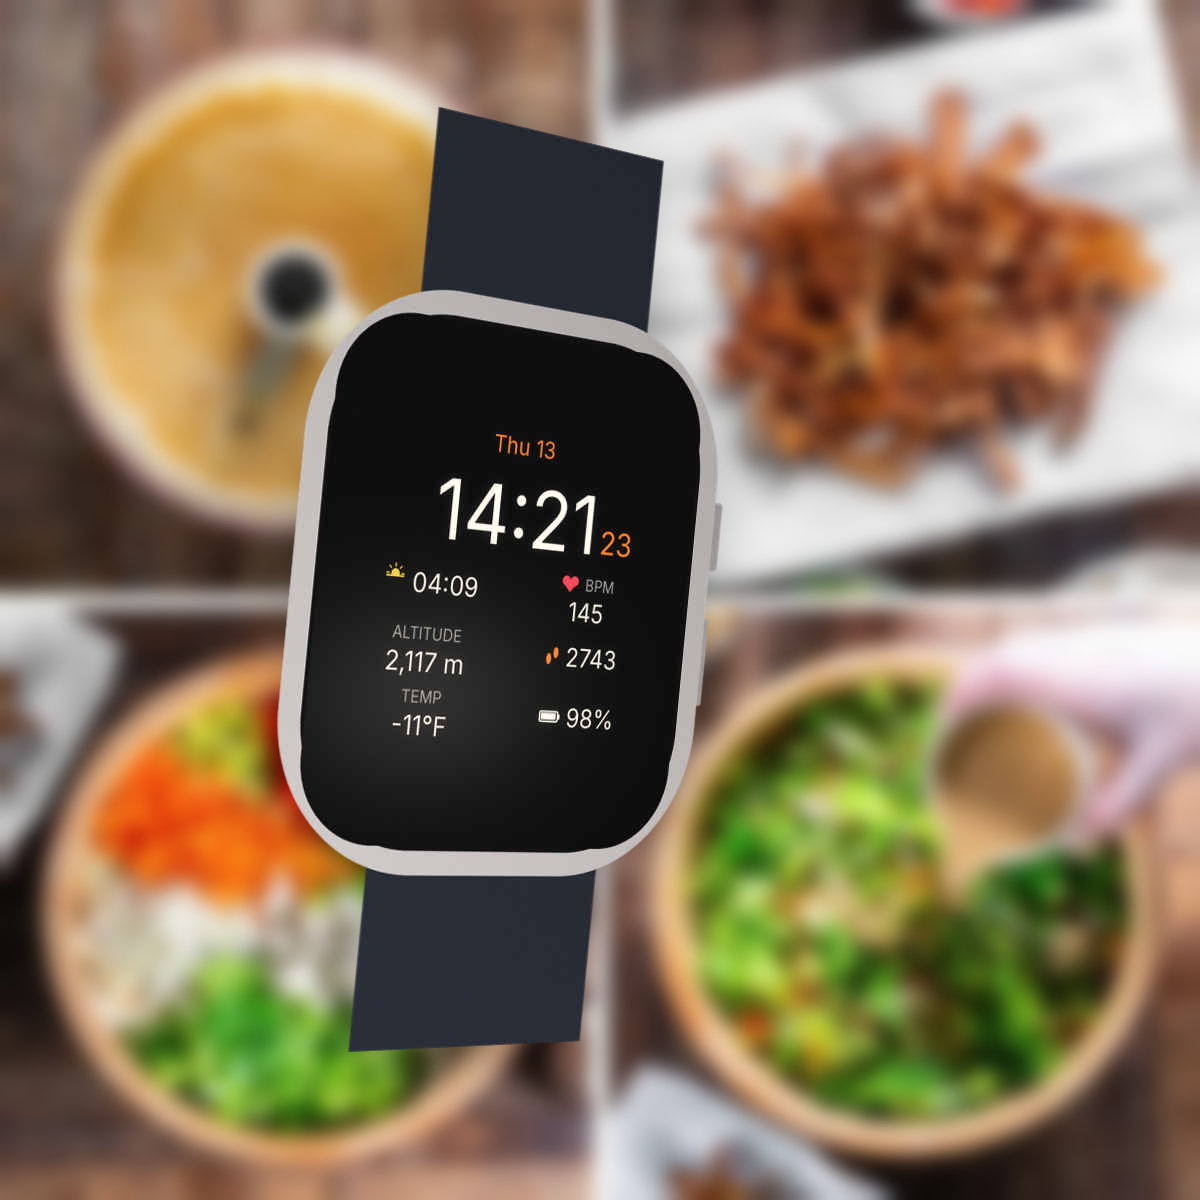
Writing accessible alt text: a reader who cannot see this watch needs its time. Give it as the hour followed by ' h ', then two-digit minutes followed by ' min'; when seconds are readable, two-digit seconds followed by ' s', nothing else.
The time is 14 h 21 min 23 s
